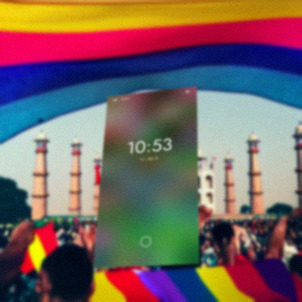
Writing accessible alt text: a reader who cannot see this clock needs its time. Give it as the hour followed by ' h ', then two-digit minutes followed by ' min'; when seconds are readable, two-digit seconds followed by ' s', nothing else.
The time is 10 h 53 min
